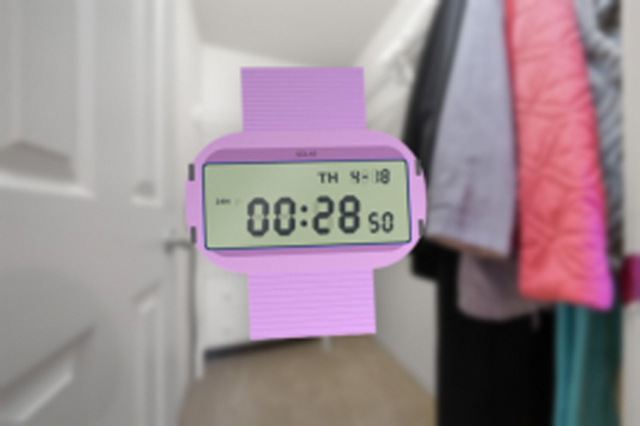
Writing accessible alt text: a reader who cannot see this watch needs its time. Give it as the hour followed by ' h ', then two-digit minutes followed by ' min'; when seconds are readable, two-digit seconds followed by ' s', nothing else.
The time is 0 h 28 min 50 s
